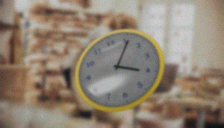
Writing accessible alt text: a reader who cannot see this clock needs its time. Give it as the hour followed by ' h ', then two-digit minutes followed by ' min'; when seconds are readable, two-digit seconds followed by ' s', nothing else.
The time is 4 h 06 min
